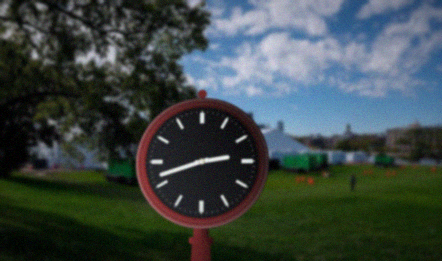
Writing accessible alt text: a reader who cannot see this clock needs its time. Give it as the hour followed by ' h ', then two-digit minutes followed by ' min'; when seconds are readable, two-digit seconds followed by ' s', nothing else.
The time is 2 h 42 min
